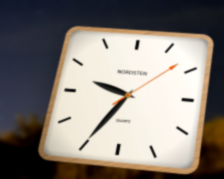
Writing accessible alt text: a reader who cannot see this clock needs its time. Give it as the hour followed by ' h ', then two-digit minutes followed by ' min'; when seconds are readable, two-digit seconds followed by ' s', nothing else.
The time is 9 h 35 min 08 s
